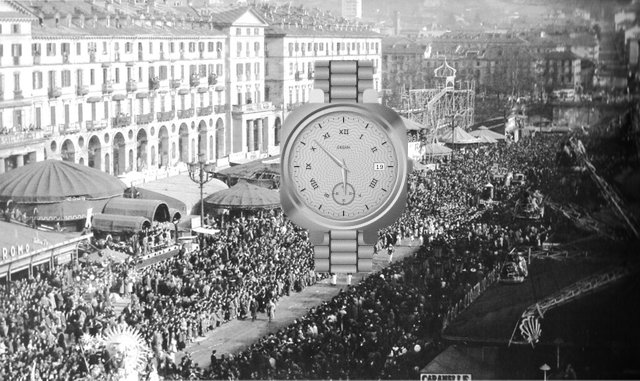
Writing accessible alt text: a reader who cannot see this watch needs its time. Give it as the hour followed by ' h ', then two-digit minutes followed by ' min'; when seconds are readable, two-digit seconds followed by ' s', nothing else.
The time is 5 h 52 min
